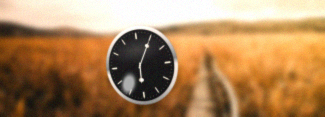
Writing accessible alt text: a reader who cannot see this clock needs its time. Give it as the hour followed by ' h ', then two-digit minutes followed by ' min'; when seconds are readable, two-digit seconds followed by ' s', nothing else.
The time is 6 h 05 min
